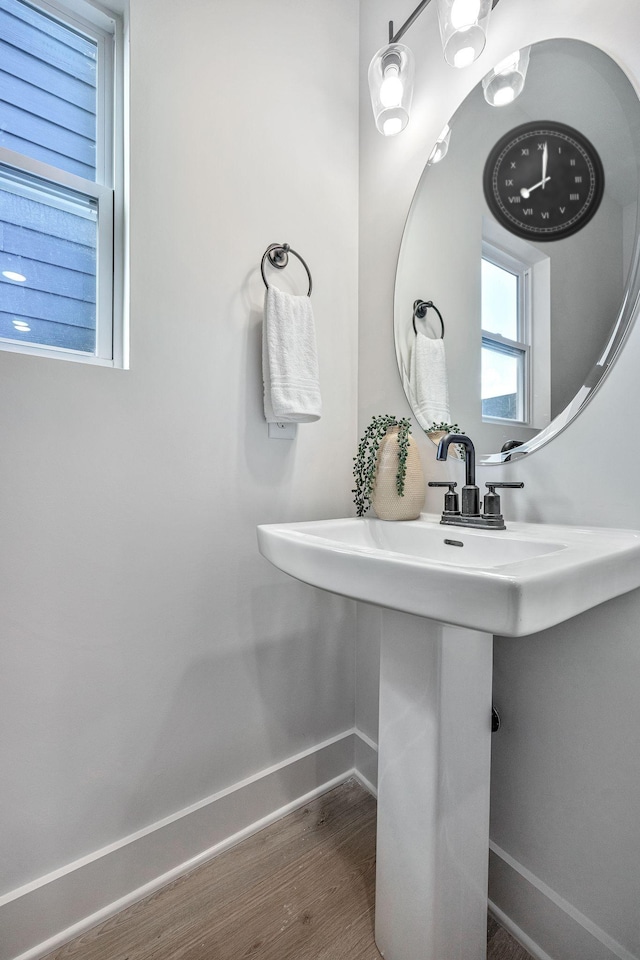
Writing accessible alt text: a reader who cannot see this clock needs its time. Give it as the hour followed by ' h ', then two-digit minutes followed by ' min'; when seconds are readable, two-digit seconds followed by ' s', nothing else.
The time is 8 h 01 min
